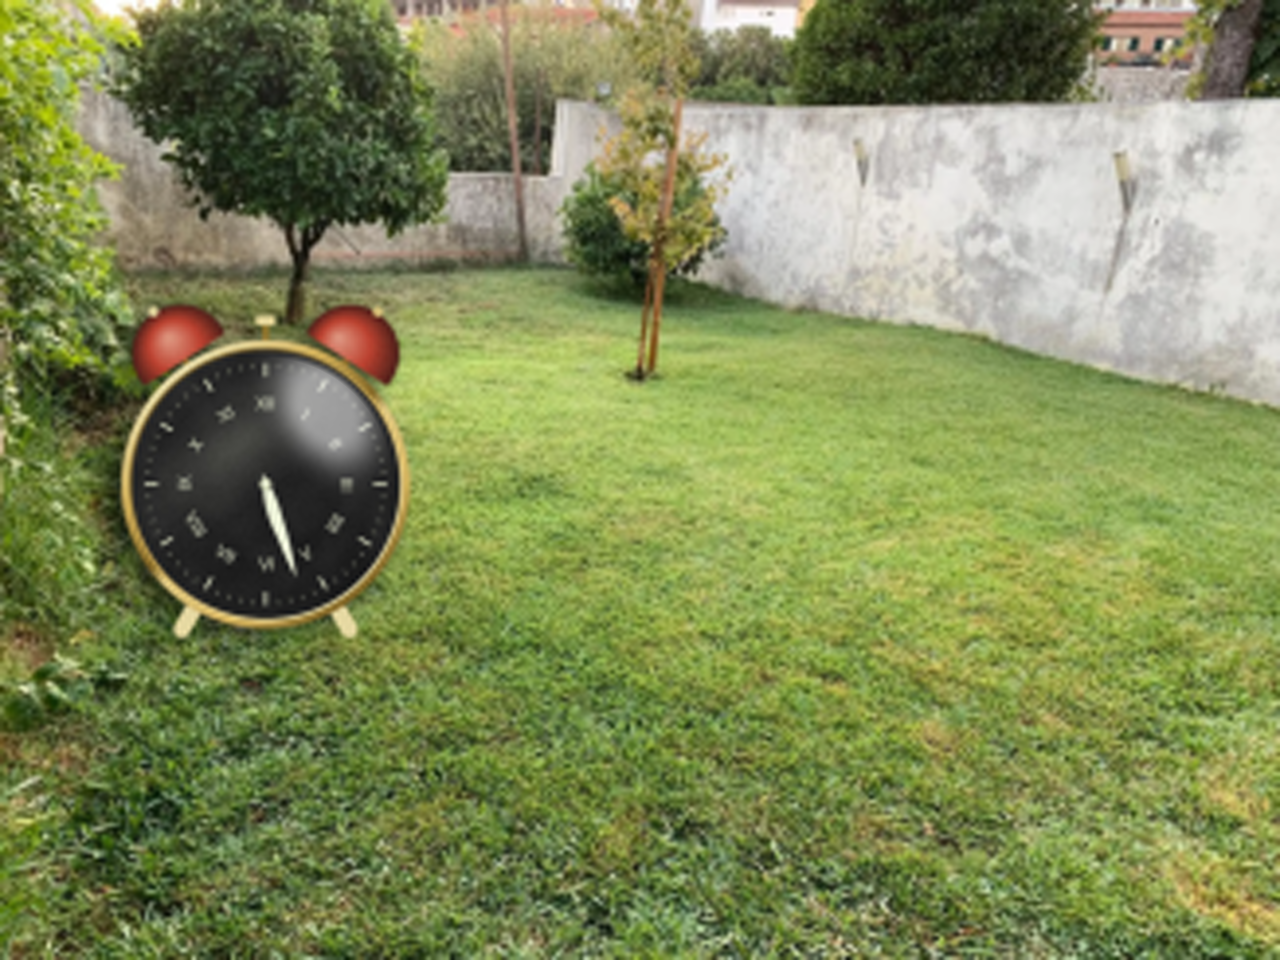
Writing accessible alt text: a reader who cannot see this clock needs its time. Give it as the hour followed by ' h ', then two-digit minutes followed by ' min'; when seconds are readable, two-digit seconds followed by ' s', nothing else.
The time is 5 h 27 min
